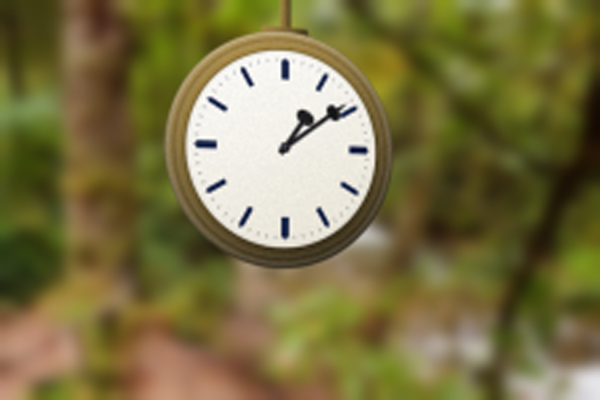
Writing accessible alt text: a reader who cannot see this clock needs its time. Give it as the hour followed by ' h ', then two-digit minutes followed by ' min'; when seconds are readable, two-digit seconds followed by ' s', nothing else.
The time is 1 h 09 min
